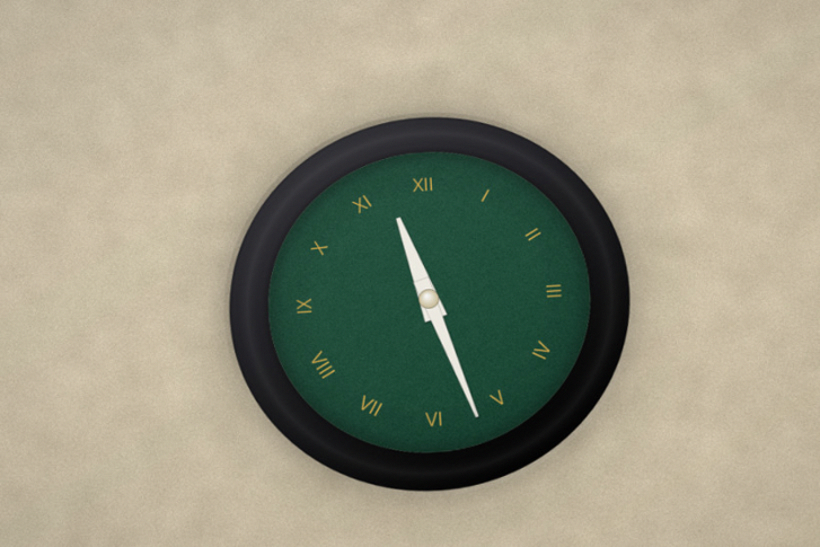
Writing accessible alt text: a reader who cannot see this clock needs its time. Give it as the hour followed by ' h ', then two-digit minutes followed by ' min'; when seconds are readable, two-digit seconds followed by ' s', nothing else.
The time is 11 h 27 min
